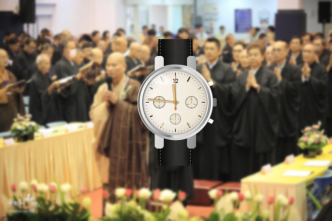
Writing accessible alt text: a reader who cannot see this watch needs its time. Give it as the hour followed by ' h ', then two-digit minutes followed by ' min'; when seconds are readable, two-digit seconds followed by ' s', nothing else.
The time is 11 h 46 min
